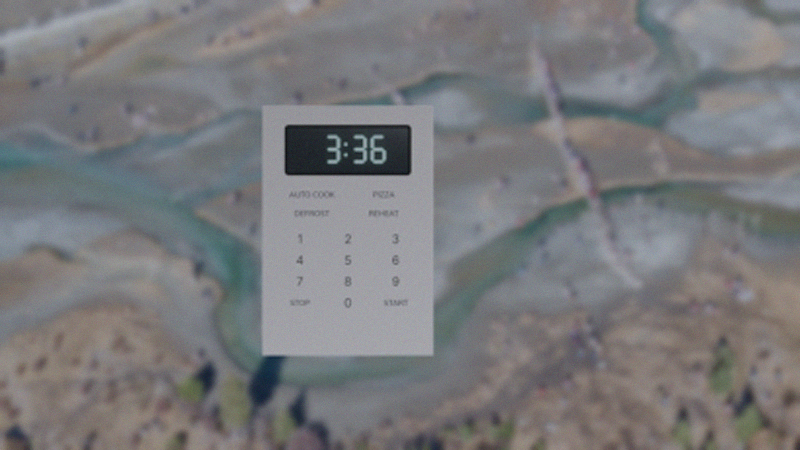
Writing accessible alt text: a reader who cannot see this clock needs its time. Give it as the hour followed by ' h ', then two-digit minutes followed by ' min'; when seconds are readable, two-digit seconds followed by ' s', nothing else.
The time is 3 h 36 min
